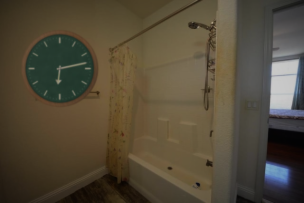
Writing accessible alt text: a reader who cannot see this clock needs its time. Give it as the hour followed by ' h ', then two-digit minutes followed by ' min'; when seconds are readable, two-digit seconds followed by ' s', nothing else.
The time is 6 h 13 min
